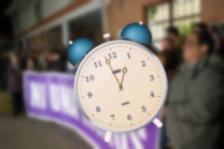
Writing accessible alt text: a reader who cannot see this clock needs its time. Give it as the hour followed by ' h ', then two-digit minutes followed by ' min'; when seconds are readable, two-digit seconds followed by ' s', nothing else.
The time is 12 h 58 min
